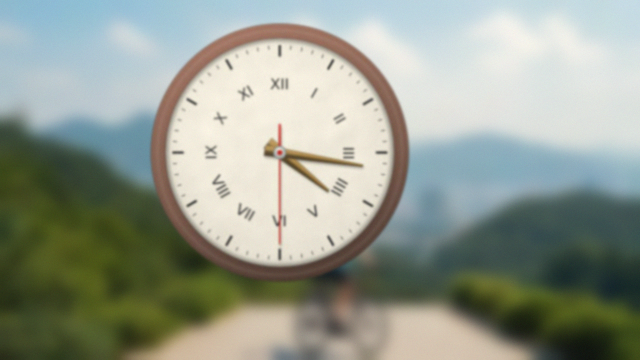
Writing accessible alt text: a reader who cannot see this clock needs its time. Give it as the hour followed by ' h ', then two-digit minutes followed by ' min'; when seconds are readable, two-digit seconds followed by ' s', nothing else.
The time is 4 h 16 min 30 s
